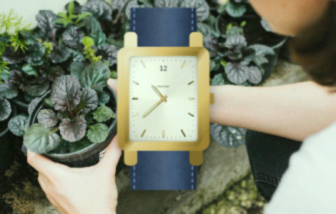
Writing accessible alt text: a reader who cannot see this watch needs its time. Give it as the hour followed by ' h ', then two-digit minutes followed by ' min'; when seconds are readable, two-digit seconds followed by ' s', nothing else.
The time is 10 h 38 min
